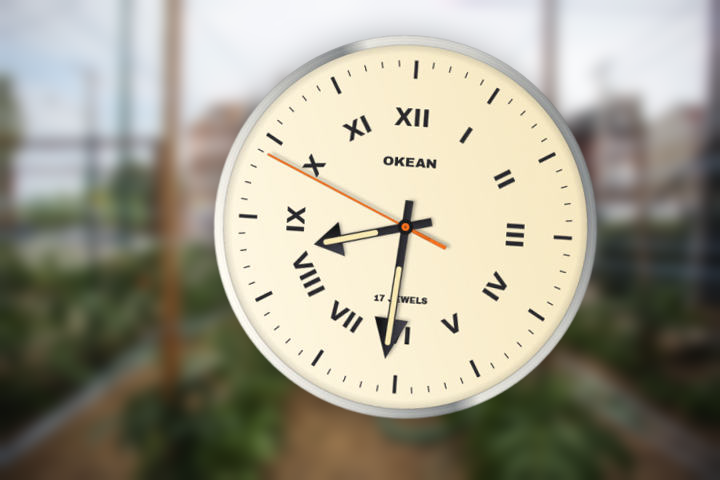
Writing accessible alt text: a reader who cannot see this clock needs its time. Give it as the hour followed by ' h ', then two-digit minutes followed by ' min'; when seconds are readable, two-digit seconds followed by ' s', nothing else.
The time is 8 h 30 min 49 s
